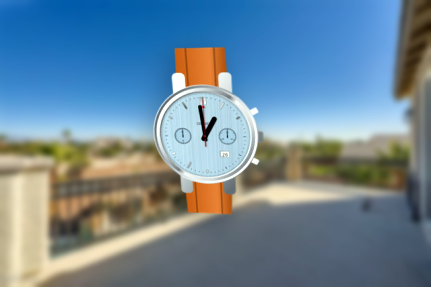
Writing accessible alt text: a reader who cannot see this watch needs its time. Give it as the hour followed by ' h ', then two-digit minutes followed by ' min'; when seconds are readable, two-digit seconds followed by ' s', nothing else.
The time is 12 h 59 min
